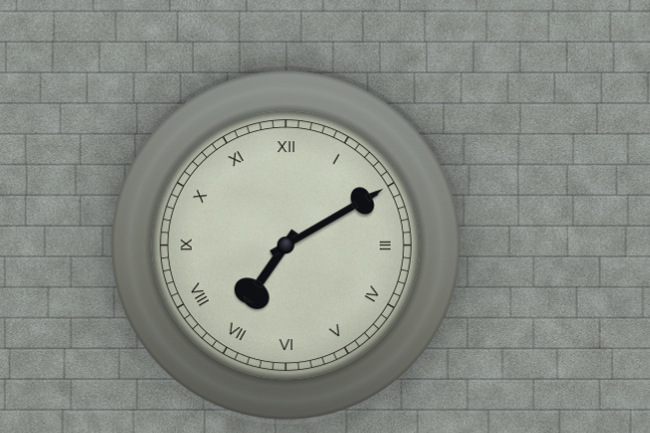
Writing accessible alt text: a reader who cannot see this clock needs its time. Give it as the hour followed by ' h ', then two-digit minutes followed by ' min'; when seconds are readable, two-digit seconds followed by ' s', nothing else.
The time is 7 h 10 min
